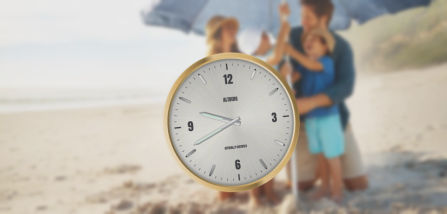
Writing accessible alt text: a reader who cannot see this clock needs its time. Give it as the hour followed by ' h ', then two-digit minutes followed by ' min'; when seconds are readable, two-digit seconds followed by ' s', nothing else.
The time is 9 h 41 min
